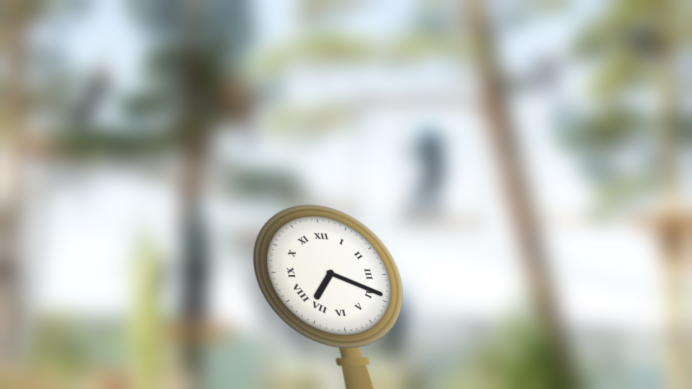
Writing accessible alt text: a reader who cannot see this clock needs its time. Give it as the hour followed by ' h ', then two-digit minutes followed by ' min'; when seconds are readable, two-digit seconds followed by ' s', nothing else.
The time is 7 h 19 min
